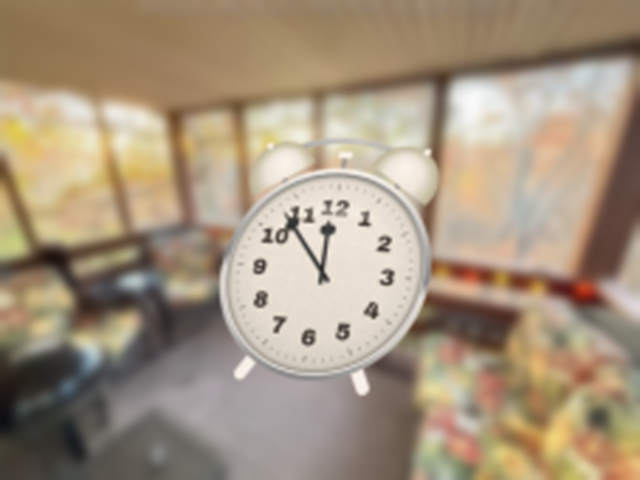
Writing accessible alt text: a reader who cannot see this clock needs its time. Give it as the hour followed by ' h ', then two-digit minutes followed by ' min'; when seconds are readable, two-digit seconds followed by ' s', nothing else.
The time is 11 h 53 min
